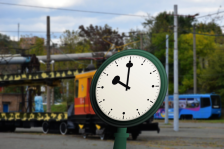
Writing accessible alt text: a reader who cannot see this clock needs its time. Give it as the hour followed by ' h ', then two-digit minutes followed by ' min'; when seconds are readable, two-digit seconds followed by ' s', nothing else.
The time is 10 h 00 min
